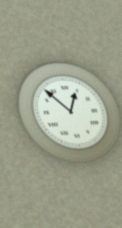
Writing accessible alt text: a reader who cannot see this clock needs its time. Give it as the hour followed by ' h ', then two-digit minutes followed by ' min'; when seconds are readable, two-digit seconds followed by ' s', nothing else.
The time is 12 h 53 min
